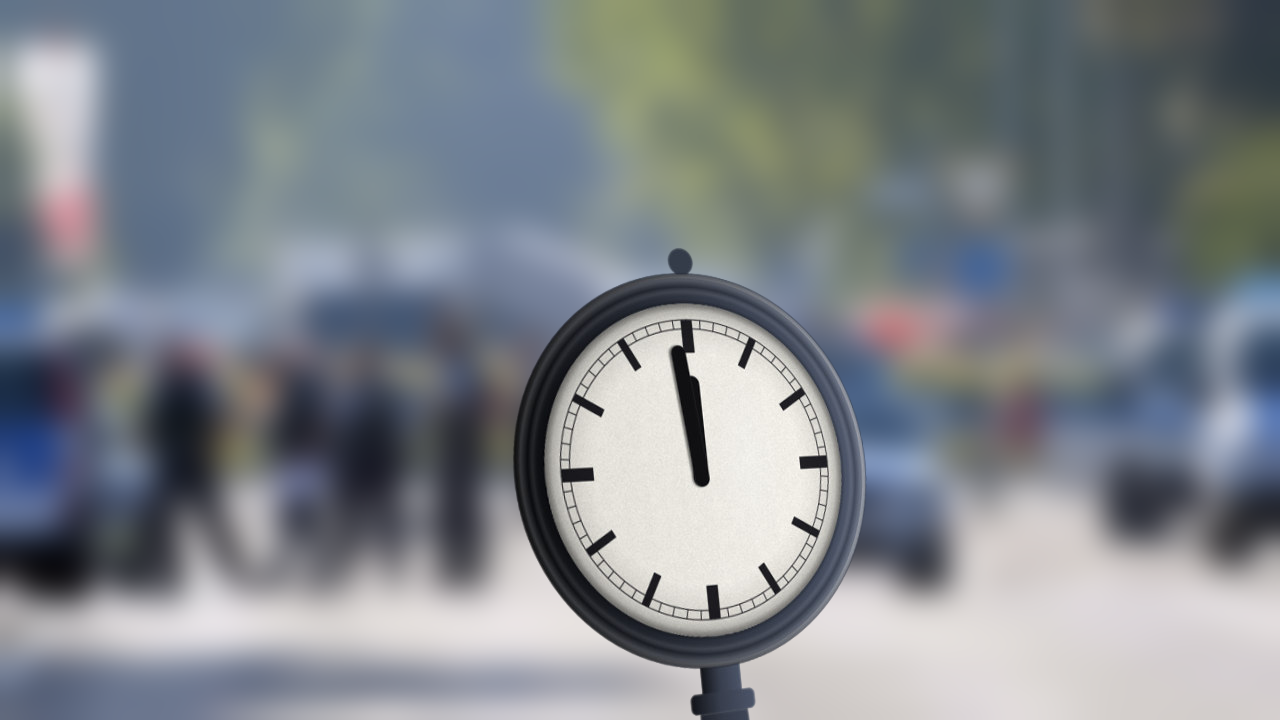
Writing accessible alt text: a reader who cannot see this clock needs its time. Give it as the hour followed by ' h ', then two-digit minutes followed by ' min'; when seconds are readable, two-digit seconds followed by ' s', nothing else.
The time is 11 h 59 min
